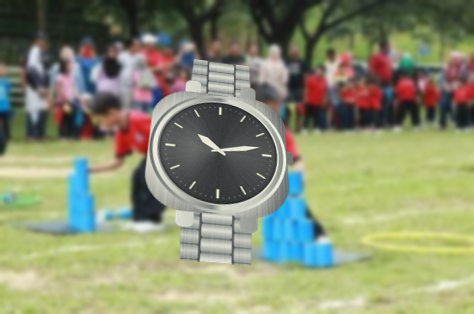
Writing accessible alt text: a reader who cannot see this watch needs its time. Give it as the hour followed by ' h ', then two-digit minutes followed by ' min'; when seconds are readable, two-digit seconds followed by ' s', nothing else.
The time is 10 h 13 min
